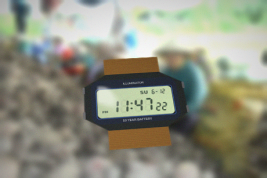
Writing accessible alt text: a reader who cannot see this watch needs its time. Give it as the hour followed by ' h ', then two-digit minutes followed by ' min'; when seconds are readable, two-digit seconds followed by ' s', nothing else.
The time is 11 h 47 min 22 s
